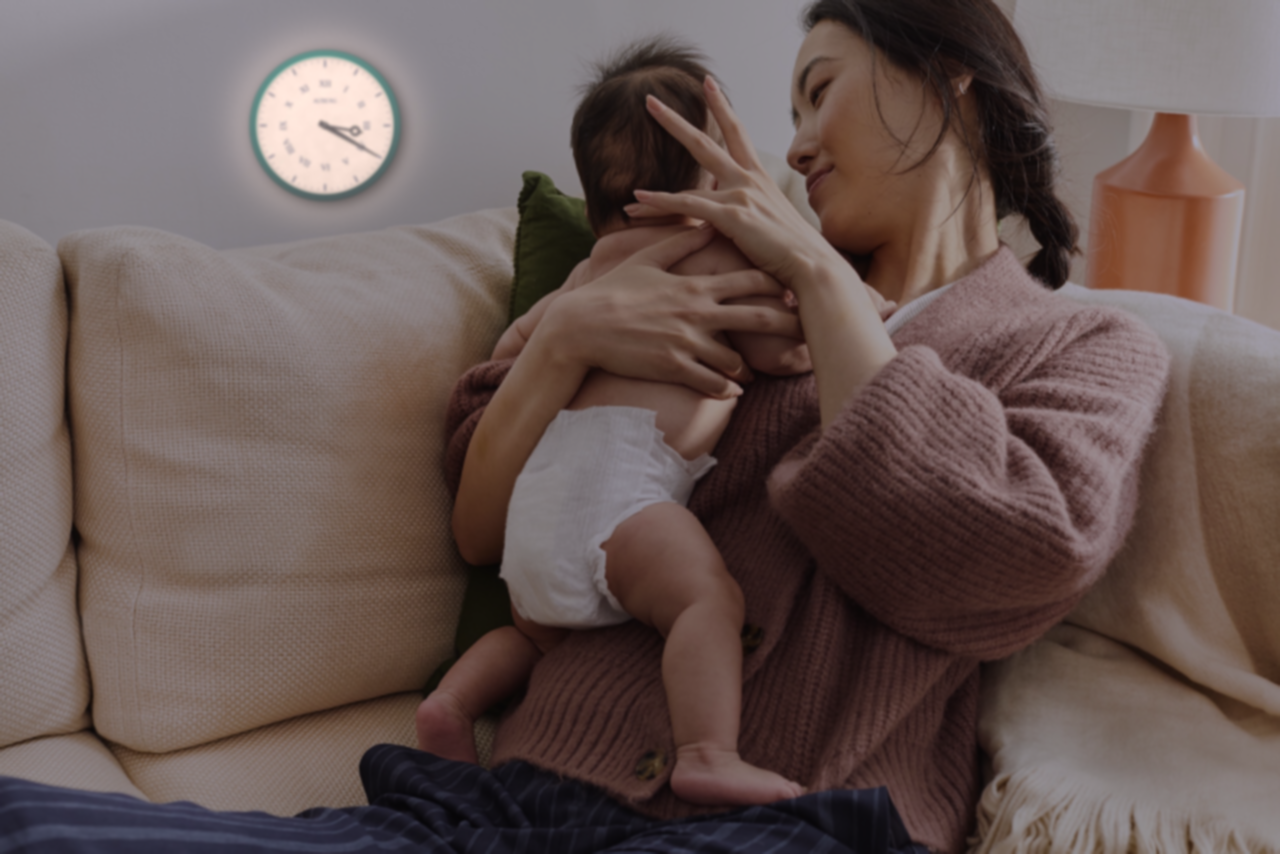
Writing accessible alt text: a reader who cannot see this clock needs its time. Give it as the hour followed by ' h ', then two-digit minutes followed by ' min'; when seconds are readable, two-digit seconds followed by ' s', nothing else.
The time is 3 h 20 min
